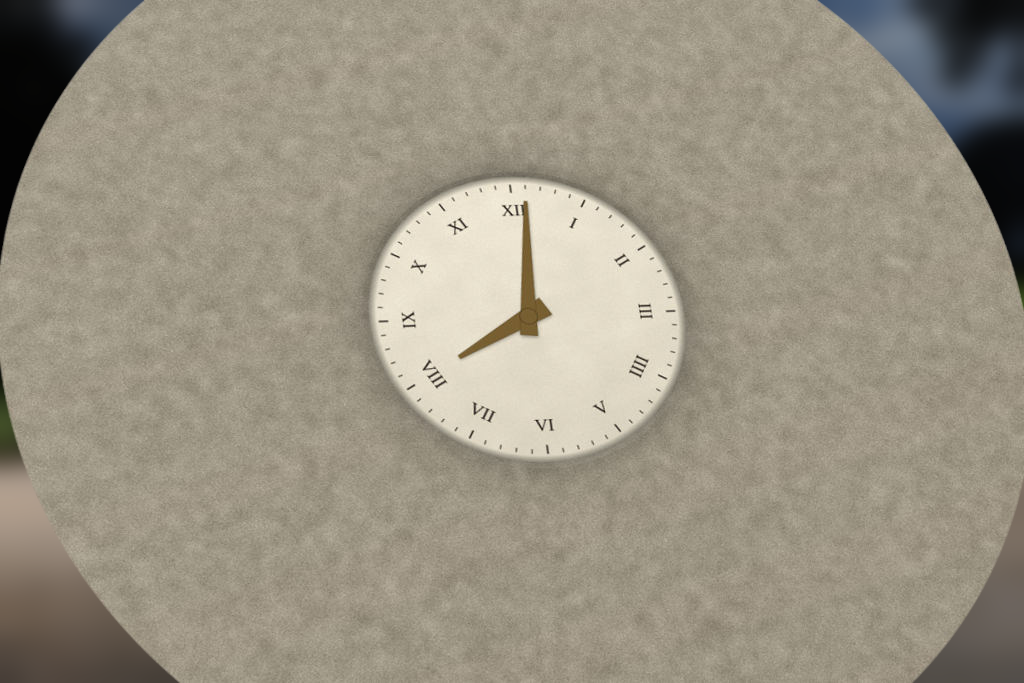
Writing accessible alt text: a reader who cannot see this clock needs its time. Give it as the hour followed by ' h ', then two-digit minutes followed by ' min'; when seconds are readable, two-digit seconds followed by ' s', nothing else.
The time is 8 h 01 min
